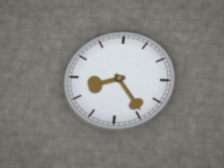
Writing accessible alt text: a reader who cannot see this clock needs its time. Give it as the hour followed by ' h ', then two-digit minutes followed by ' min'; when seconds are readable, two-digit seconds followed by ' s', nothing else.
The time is 8 h 24 min
